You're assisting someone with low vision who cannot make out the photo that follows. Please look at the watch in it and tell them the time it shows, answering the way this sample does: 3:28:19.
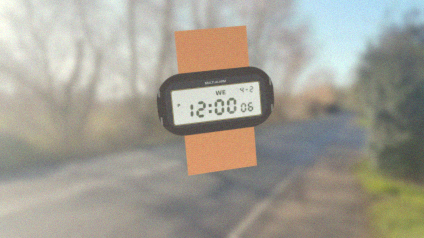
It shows 12:00:06
